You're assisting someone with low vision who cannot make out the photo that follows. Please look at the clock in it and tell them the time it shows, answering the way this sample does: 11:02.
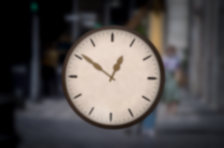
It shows 12:51
